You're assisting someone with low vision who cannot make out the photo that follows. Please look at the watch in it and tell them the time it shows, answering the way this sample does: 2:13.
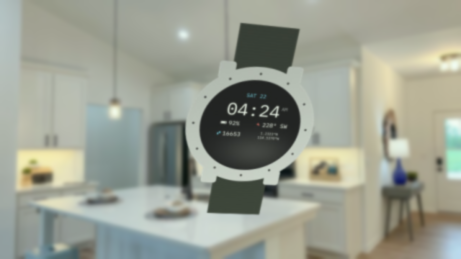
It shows 4:24
